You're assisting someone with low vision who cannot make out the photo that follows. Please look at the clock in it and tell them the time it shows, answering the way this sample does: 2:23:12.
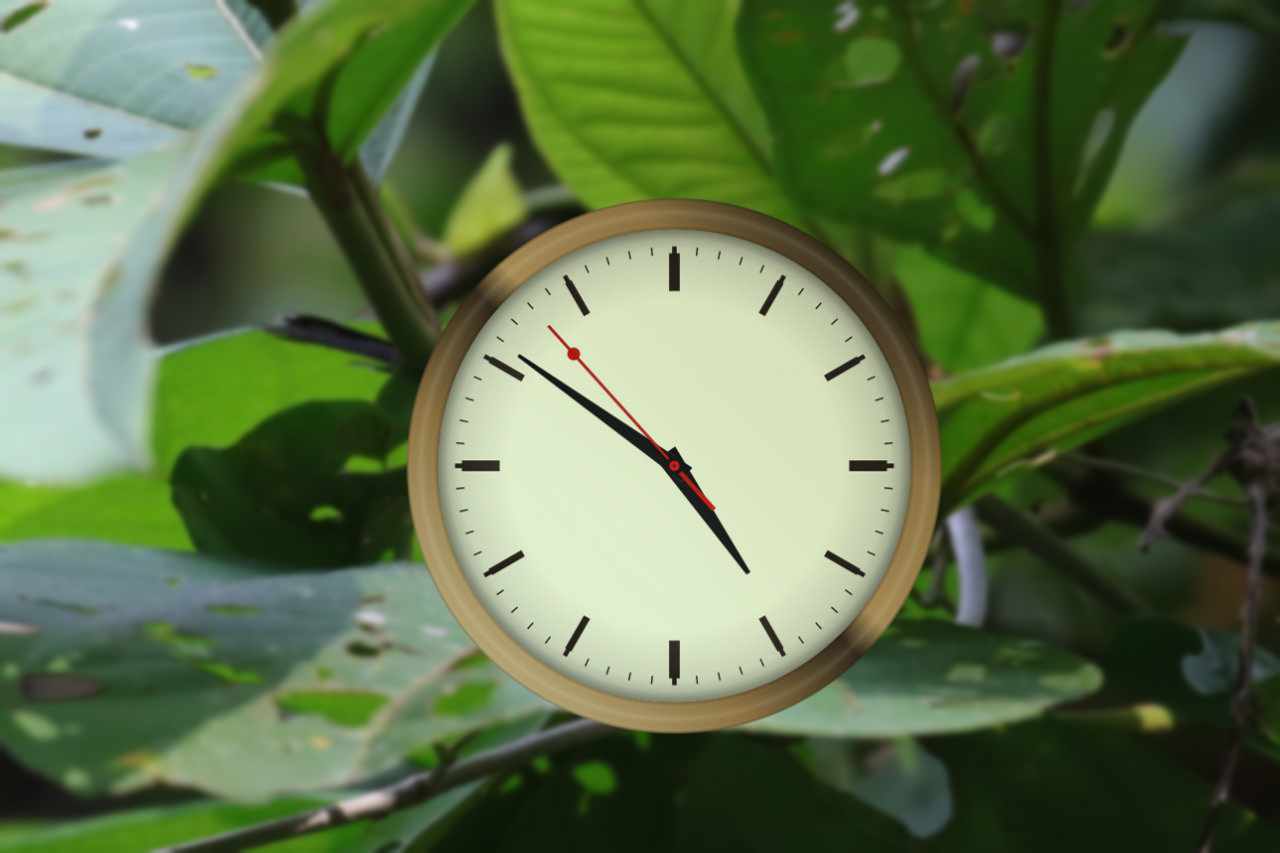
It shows 4:50:53
